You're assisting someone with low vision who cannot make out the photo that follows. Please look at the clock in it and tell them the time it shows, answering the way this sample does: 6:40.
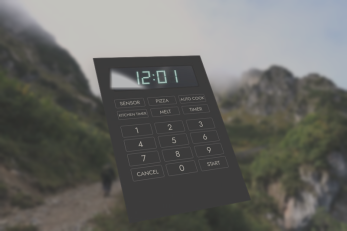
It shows 12:01
